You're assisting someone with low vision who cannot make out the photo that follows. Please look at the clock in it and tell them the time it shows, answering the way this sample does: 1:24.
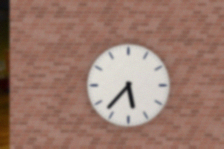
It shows 5:37
